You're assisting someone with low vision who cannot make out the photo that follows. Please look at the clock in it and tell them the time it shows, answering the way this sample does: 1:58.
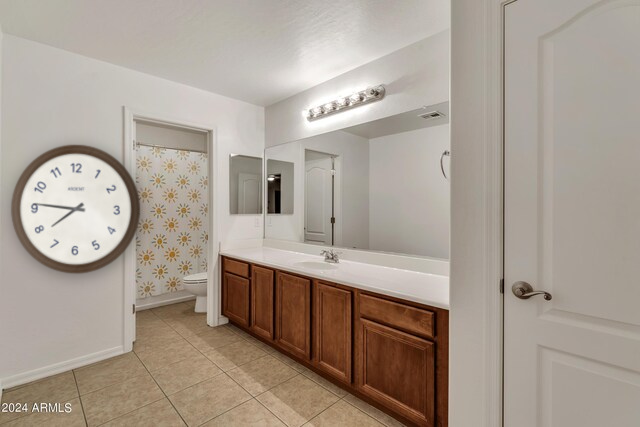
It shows 7:46
